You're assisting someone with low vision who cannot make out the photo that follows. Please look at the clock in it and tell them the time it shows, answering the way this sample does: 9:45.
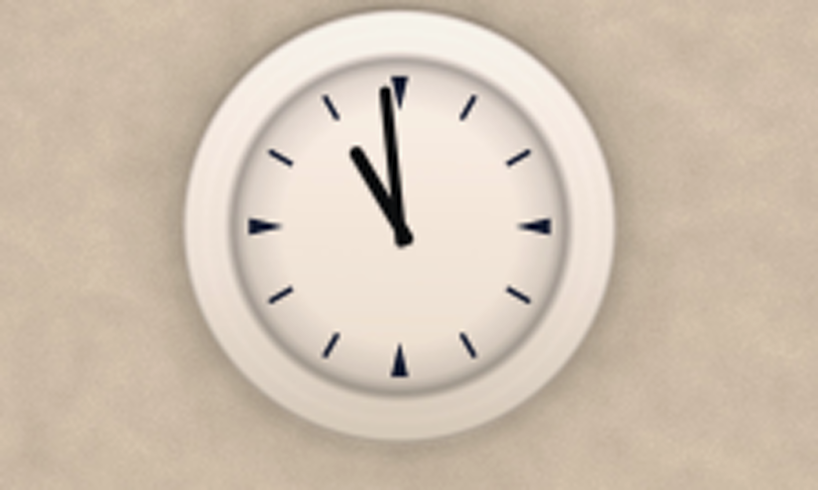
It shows 10:59
